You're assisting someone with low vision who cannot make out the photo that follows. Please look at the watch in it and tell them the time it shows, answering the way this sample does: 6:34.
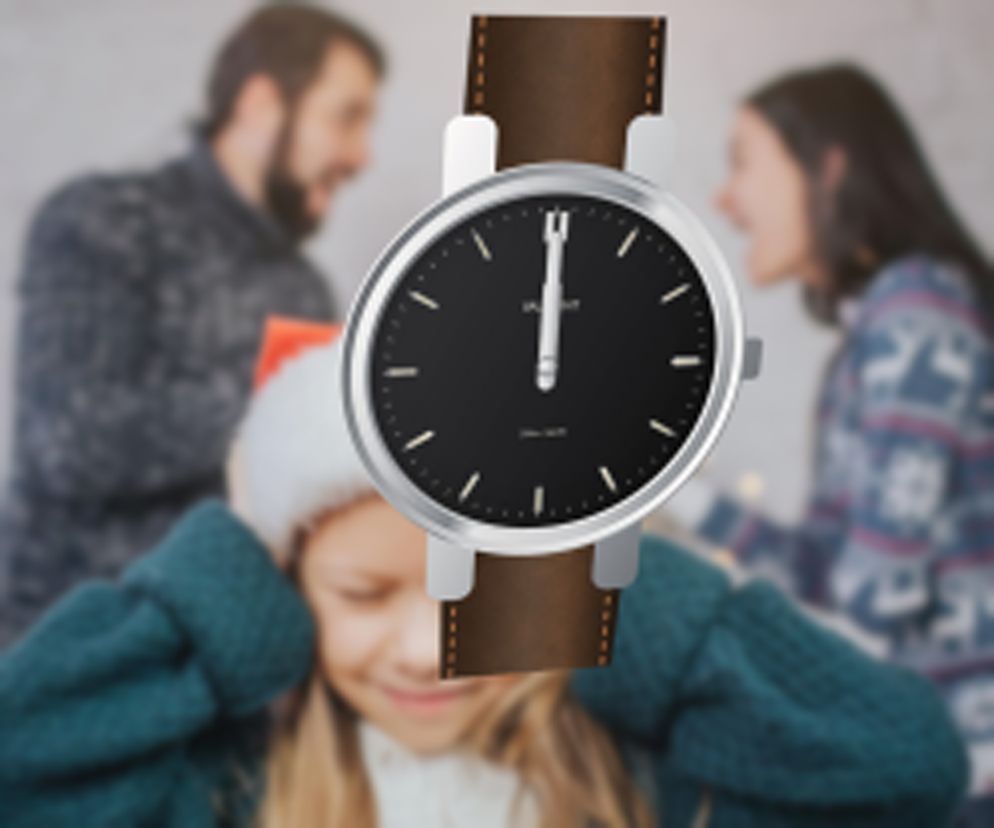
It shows 12:00
